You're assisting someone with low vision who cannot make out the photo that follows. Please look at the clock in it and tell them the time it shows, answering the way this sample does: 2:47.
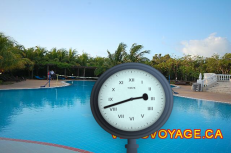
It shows 2:42
